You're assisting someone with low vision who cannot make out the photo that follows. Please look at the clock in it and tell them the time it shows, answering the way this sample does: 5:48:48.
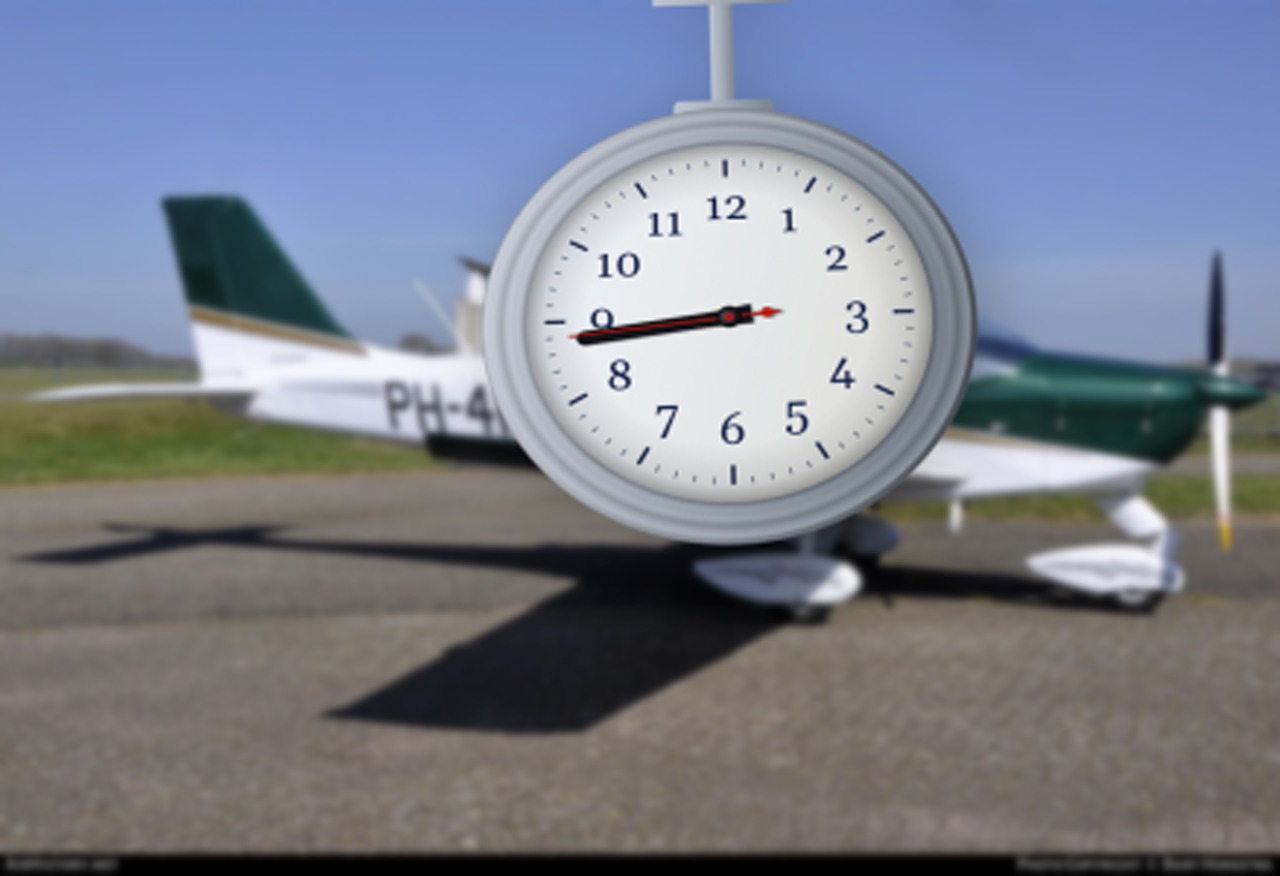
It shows 8:43:44
